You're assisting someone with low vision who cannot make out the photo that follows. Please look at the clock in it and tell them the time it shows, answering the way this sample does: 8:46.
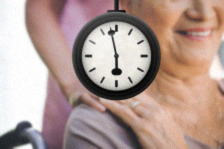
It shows 5:58
